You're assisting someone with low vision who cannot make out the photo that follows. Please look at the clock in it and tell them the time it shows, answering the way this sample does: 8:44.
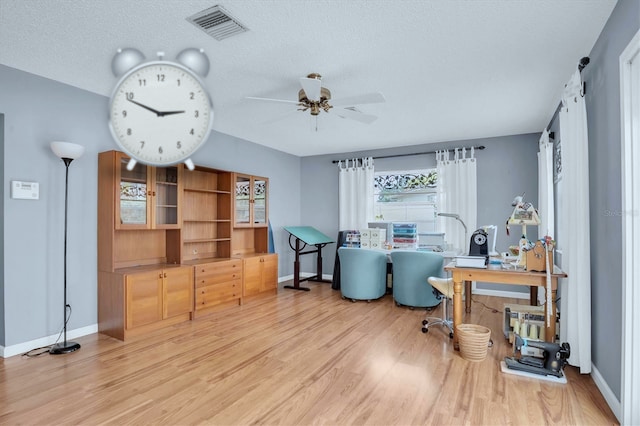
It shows 2:49
